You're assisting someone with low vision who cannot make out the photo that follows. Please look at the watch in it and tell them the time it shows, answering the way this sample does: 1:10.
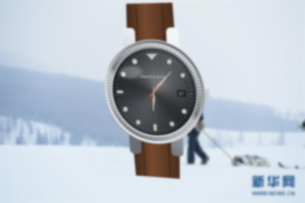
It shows 6:07
